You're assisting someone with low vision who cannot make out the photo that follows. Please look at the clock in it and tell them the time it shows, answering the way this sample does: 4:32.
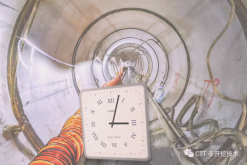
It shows 3:03
